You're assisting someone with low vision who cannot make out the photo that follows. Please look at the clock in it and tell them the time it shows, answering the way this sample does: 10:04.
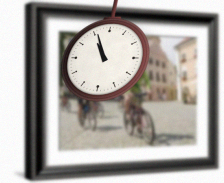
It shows 10:56
